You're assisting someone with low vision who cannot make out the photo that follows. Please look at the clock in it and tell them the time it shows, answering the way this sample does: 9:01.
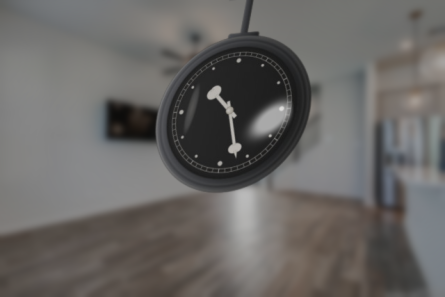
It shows 10:27
